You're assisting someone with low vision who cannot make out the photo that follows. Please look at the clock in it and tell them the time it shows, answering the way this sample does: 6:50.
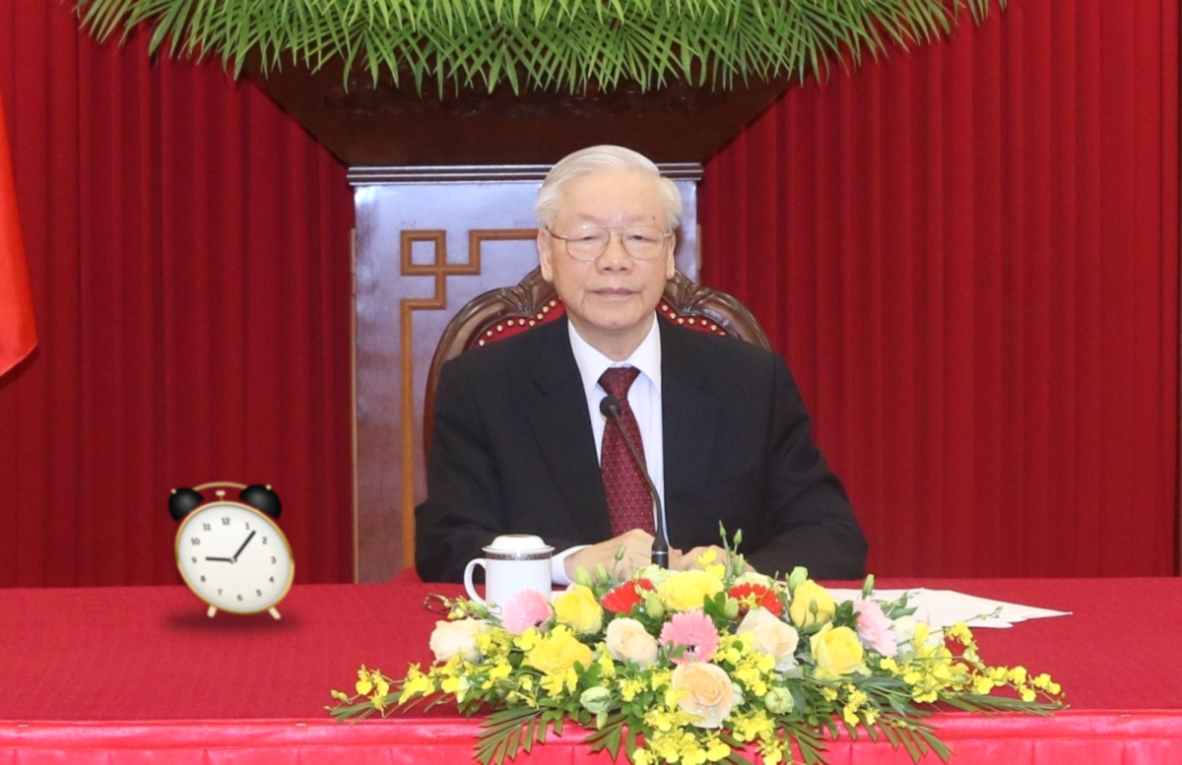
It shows 9:07
